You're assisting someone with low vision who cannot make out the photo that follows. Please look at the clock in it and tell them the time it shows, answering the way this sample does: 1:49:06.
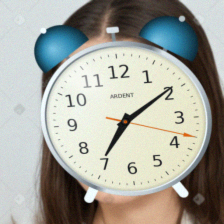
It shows 7:09:18
